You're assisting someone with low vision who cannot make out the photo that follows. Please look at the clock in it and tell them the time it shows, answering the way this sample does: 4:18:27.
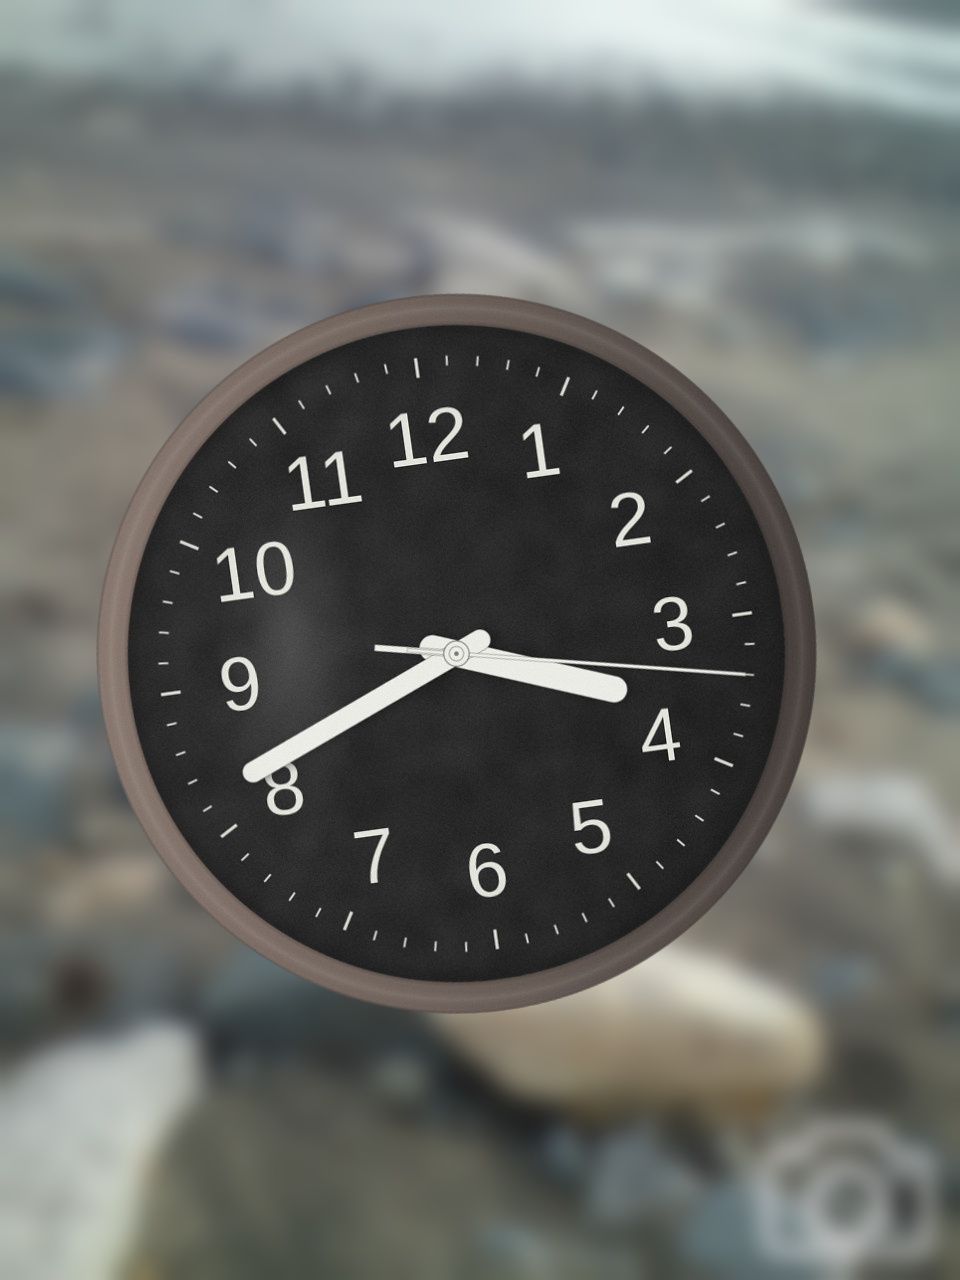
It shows 3:41:17
